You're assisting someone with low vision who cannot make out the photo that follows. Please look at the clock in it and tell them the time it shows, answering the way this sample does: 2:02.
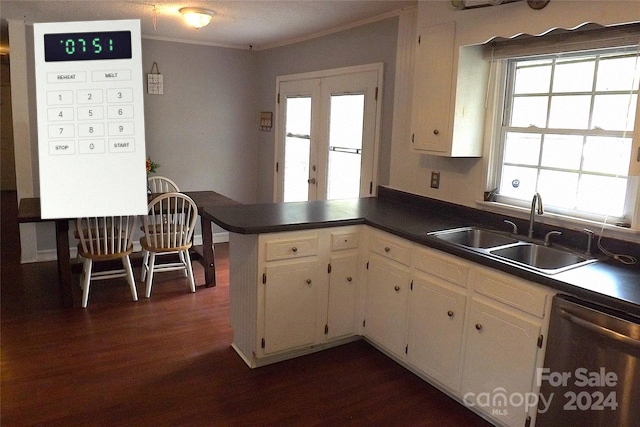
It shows 7:51
